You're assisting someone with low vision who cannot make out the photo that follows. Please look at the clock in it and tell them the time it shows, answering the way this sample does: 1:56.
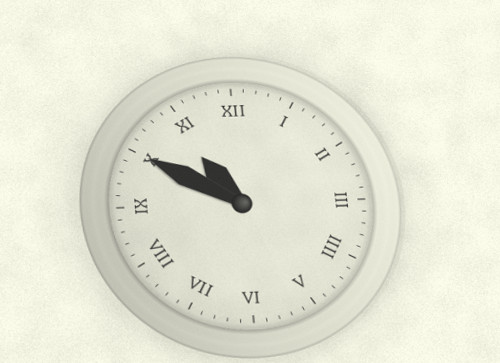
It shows 10:50
